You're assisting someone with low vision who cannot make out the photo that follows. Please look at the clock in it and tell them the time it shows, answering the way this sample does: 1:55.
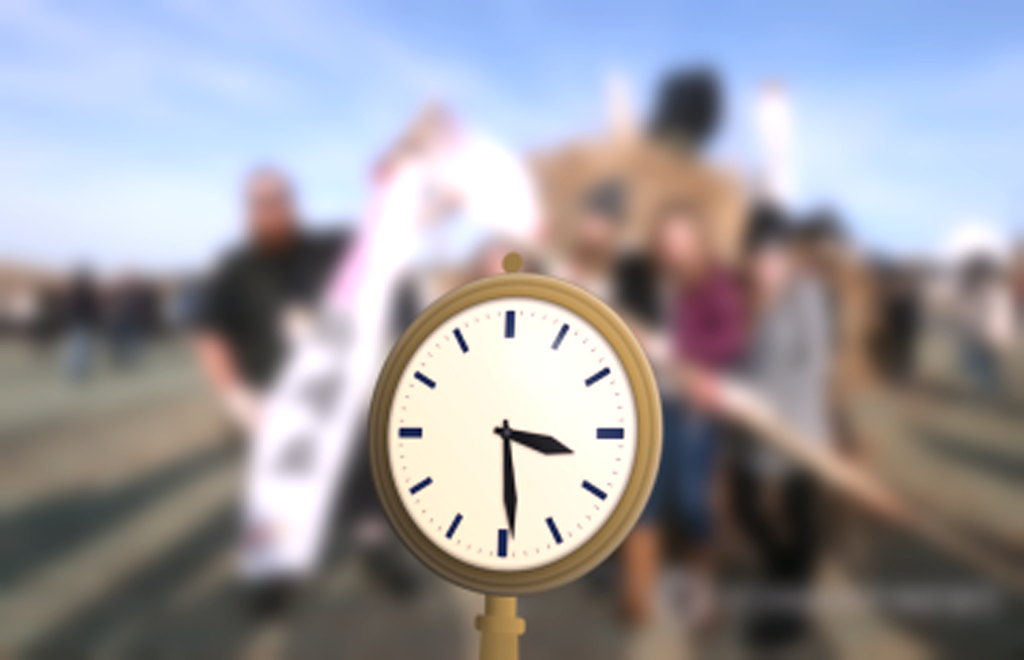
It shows 3:29
